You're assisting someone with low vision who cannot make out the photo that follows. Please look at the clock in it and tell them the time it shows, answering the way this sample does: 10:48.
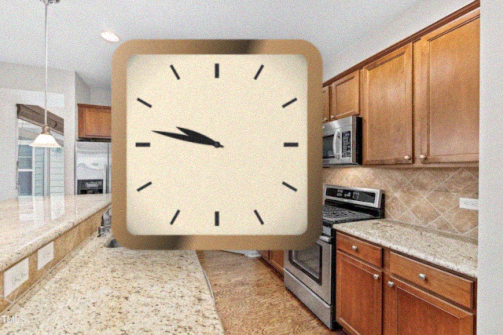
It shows 9:47
